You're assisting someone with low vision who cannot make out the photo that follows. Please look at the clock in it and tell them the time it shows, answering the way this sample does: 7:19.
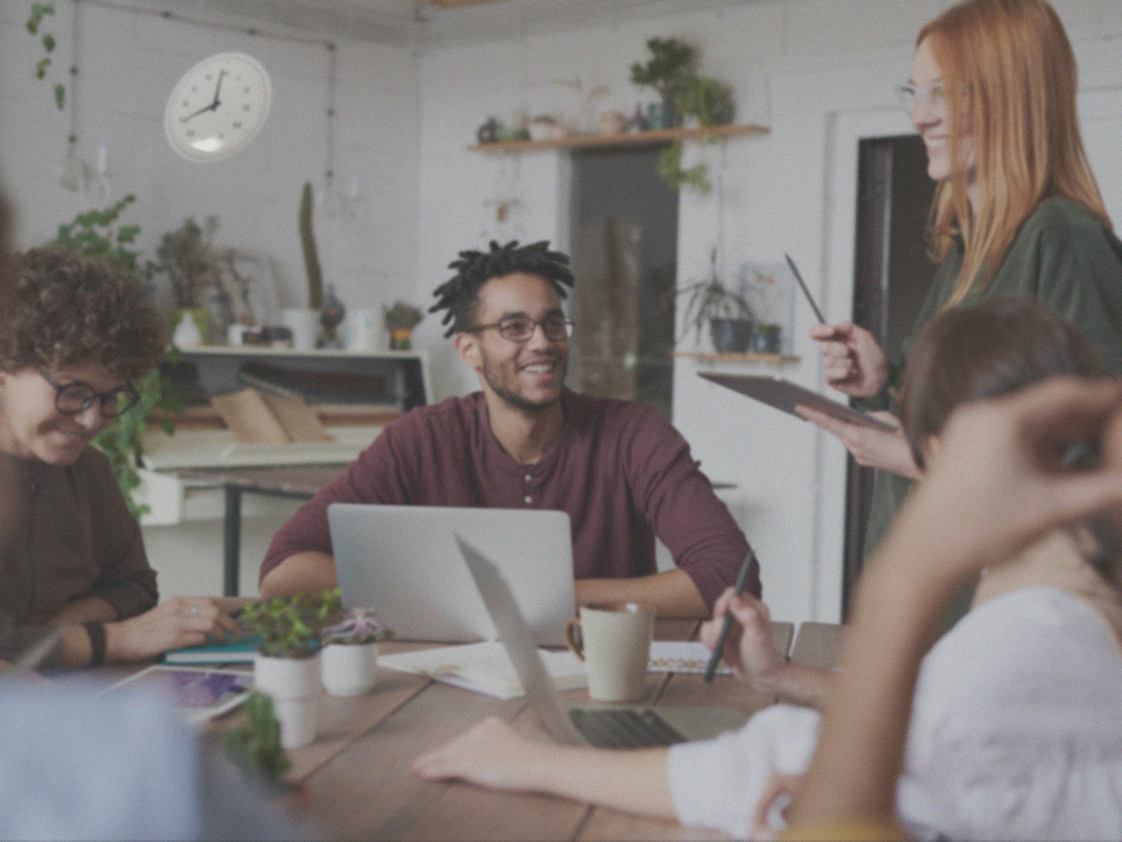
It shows 7:59
